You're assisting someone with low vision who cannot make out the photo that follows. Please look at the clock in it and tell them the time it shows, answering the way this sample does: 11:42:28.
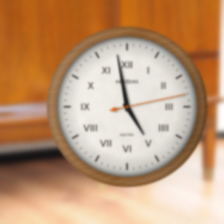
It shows 4:58:13
